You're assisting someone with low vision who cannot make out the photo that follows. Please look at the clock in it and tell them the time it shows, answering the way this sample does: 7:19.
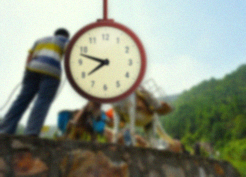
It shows 7:48
